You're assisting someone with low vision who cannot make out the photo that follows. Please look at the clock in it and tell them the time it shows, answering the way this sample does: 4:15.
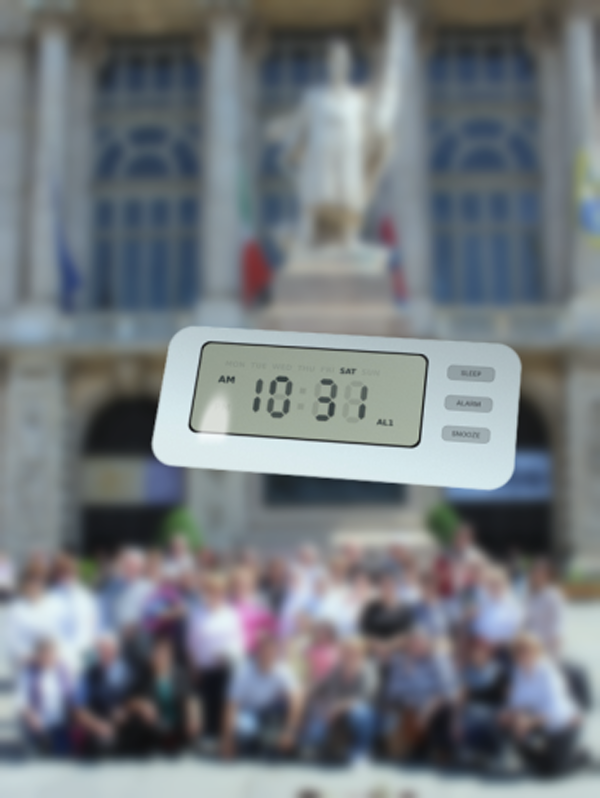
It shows 10:31
